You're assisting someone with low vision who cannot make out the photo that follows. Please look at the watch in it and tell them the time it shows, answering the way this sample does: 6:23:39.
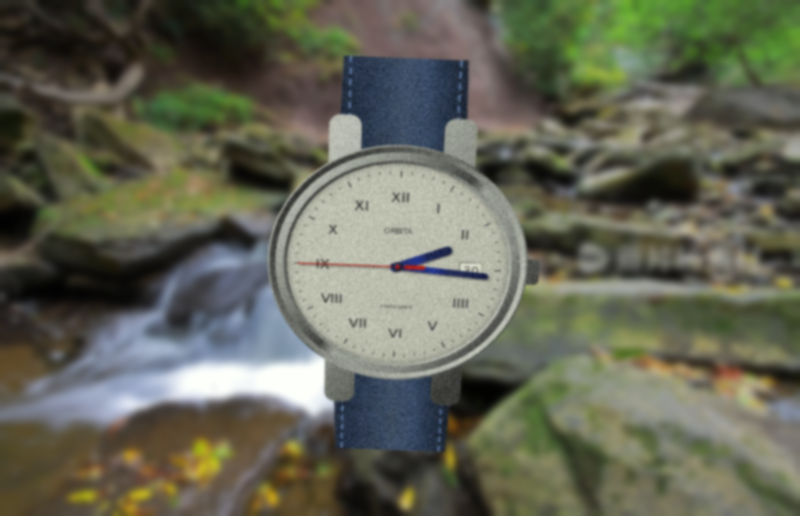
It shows 2:15:45
